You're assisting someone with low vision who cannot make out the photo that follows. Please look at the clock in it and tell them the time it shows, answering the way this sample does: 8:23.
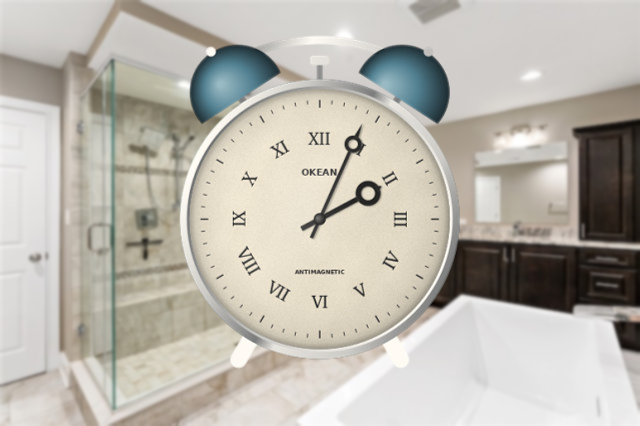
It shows 2:04
